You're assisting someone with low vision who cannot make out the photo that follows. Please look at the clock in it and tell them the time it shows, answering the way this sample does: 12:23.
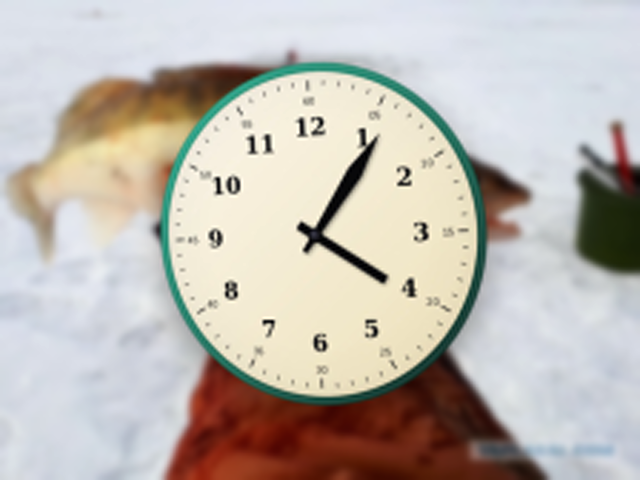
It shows 4:06
